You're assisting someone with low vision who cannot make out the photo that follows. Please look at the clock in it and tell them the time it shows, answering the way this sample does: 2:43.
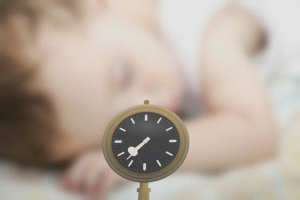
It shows 7:37
